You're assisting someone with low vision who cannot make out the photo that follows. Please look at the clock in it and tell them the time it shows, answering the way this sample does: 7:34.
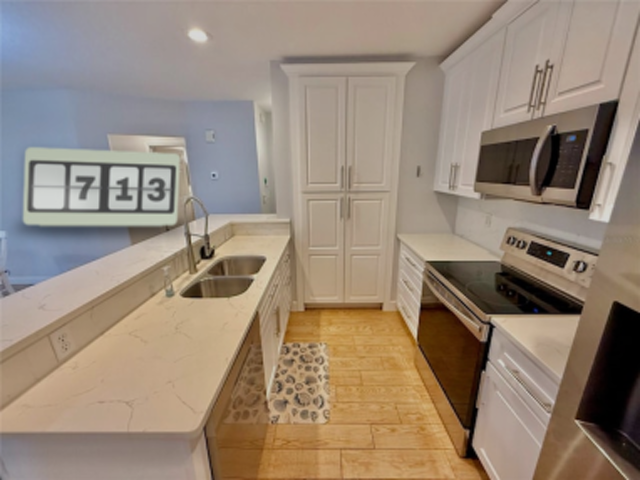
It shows 7:13
